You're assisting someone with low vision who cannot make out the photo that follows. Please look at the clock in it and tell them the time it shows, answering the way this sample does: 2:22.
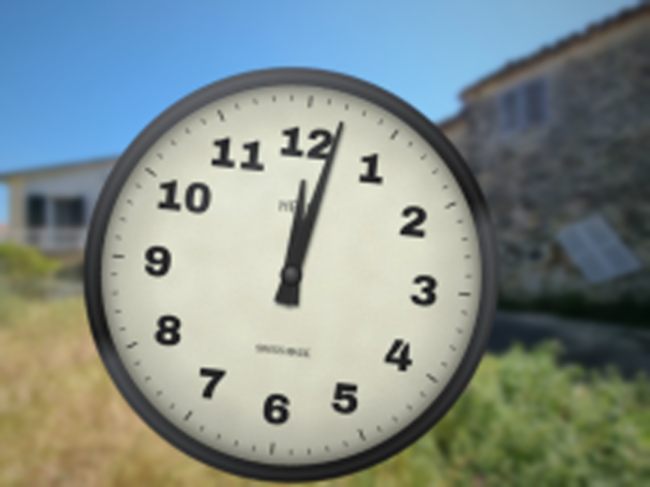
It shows 12:02
